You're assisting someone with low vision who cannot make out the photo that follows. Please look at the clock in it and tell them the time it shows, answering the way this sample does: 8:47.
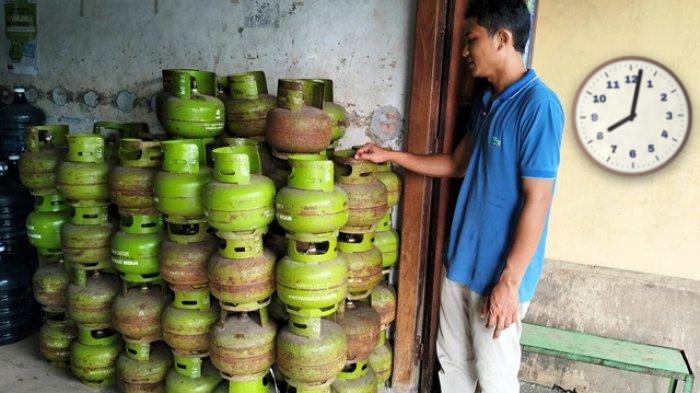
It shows 8:02
